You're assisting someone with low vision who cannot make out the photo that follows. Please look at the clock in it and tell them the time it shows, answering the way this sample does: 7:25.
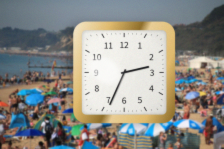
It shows 2:34
